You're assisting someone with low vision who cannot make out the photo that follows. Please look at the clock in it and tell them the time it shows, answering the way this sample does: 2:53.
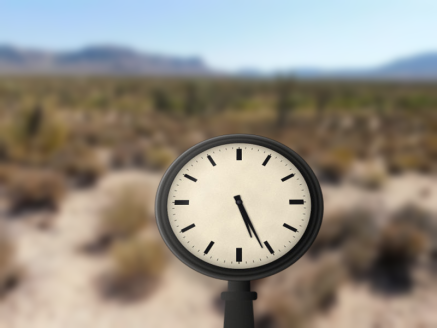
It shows 5:26
